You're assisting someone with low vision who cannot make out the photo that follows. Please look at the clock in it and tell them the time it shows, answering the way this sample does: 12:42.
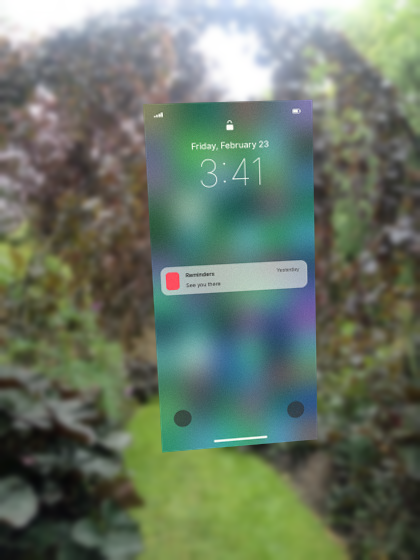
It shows 3:41
